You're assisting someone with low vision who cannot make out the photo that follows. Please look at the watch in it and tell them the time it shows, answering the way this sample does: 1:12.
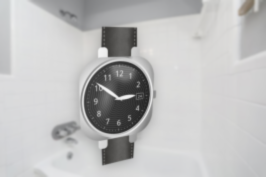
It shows 2:51
